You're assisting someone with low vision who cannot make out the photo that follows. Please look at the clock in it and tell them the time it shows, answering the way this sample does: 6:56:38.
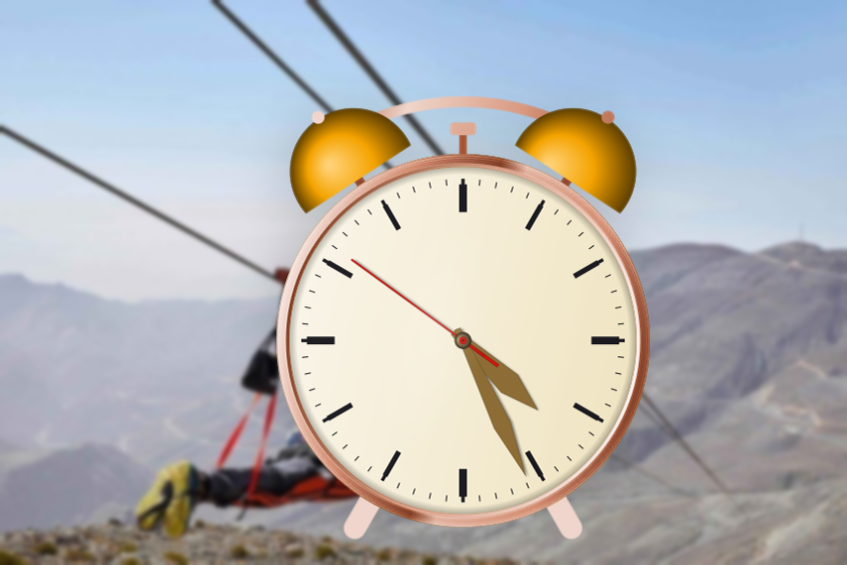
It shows 4:25:51
